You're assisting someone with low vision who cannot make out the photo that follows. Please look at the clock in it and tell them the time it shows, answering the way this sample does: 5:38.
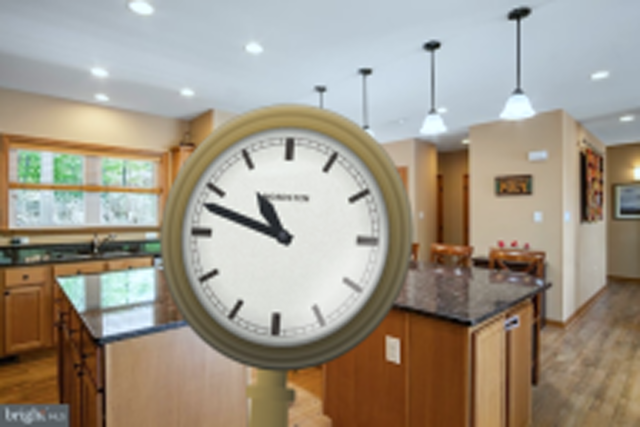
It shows 10:48
